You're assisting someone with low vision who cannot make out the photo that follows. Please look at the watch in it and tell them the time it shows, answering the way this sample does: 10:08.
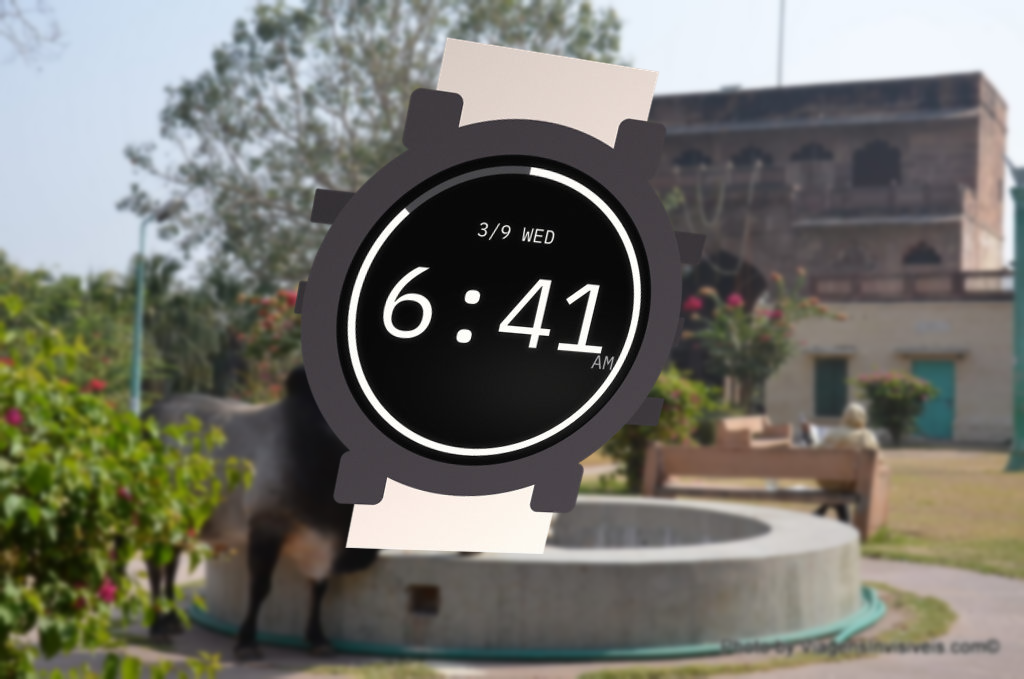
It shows 6:41
